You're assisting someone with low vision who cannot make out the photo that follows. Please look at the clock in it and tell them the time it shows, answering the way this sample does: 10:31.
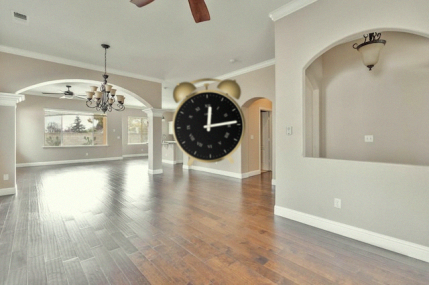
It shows 12:14
